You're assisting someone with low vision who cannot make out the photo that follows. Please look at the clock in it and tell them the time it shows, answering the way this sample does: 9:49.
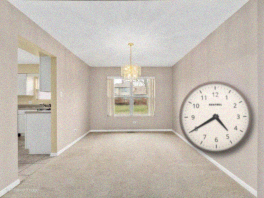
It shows 4:40
